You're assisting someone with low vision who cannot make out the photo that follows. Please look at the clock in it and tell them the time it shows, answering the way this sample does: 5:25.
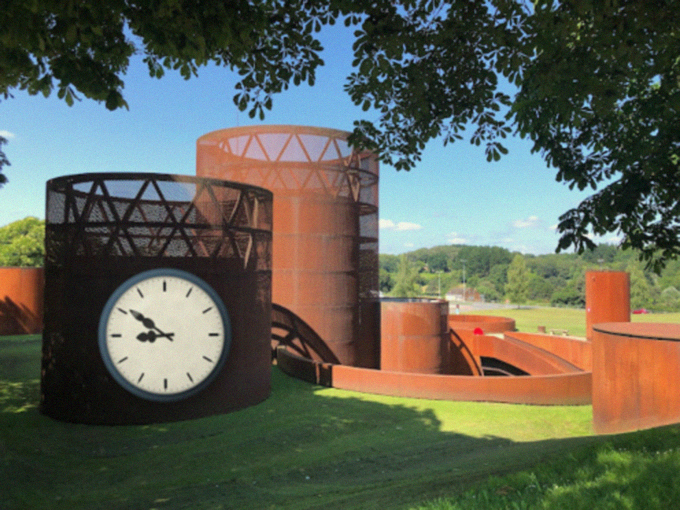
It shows 8:51
